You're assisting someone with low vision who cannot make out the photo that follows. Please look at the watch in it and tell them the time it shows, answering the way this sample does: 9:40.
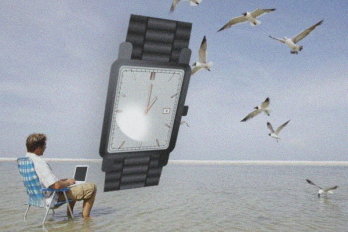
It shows 1:00
